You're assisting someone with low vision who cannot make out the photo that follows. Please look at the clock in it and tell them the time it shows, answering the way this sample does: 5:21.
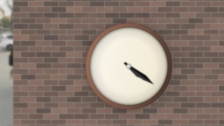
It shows 4:21
